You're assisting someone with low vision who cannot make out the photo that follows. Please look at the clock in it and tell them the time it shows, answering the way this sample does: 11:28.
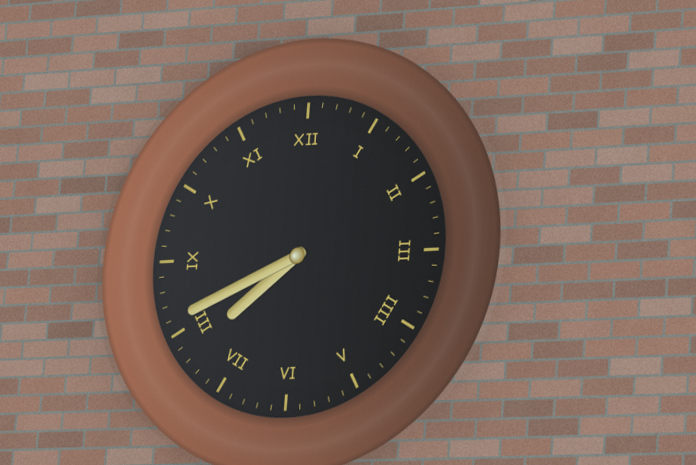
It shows 7:41
